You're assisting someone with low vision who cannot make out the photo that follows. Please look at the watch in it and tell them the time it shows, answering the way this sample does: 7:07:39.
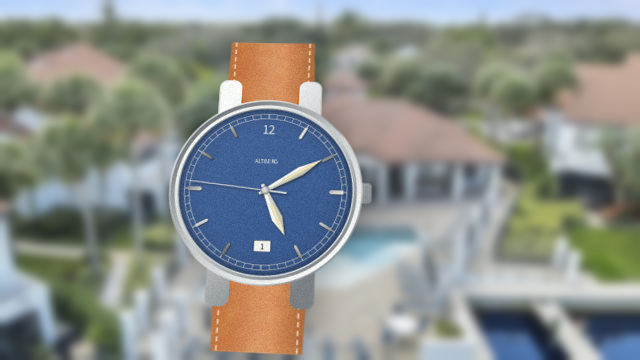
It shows 5:09:46
